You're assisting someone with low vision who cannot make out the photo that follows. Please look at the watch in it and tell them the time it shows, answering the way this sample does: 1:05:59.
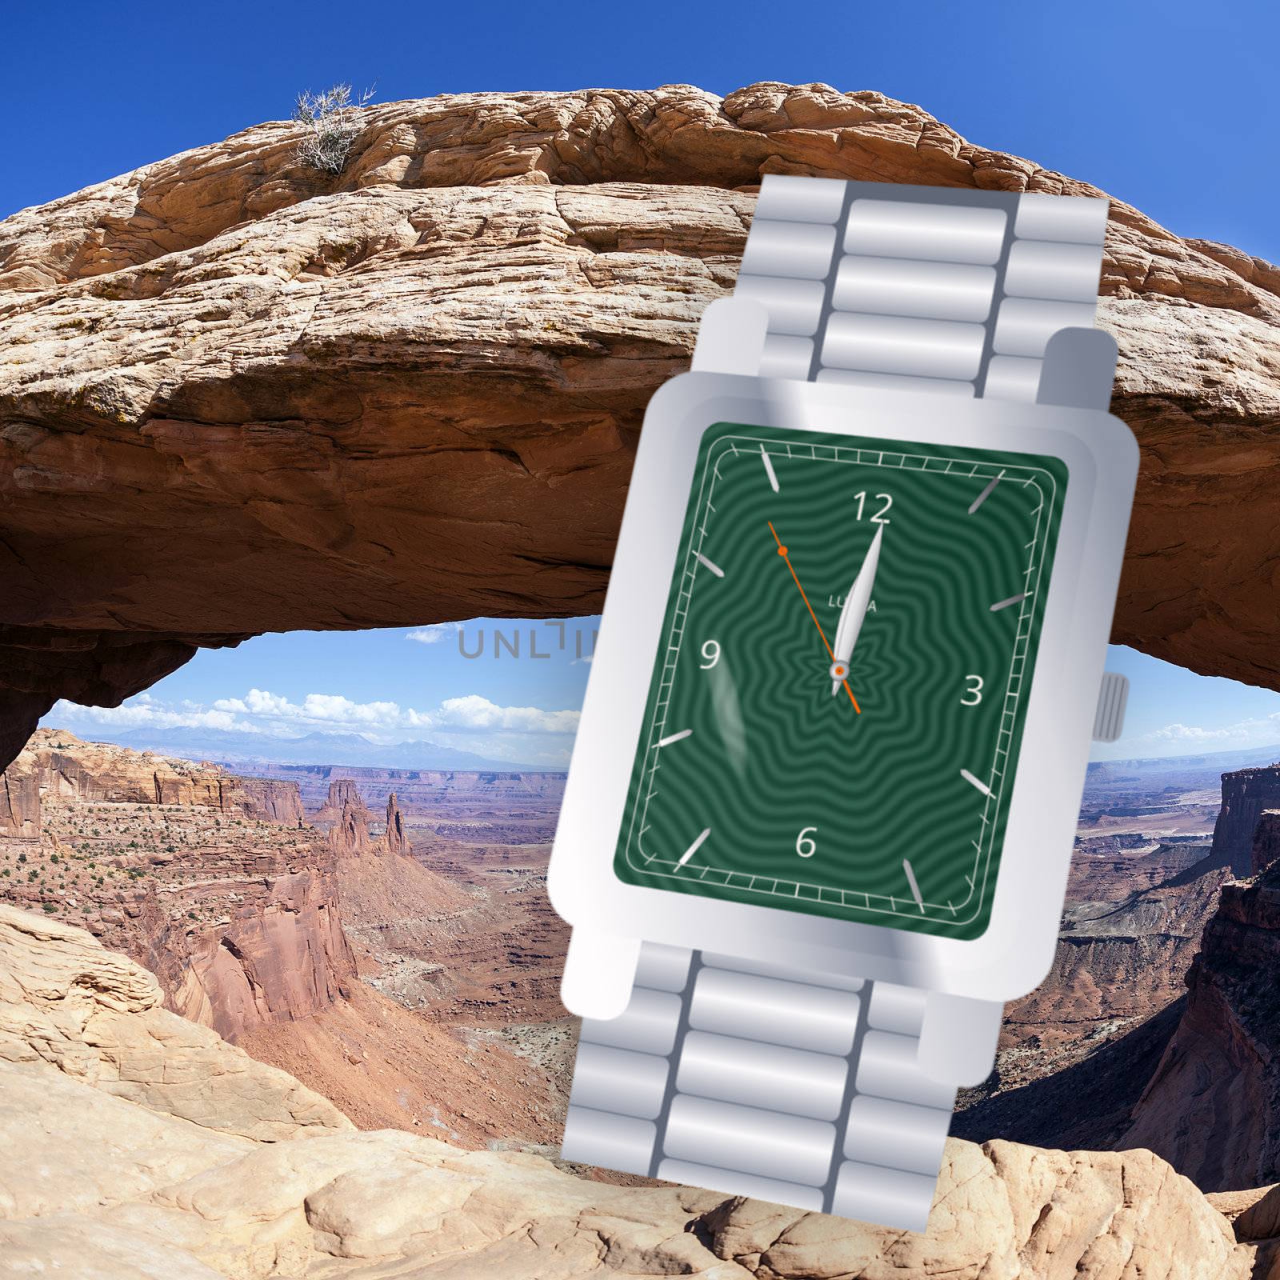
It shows 12:00:54
